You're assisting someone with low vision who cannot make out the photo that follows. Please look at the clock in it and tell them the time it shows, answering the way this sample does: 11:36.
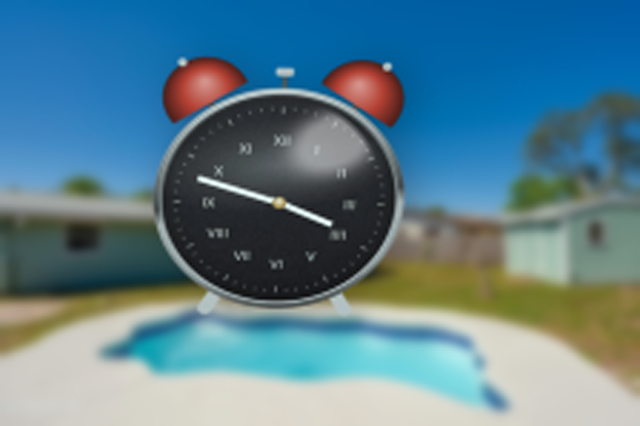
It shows 3:48
